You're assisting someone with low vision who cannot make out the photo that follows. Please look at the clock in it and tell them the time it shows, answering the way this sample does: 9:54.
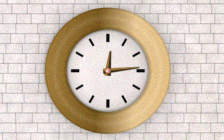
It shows 12:14
